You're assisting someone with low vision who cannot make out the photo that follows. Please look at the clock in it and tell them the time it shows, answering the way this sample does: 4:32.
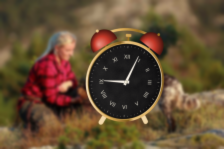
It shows 9:04
